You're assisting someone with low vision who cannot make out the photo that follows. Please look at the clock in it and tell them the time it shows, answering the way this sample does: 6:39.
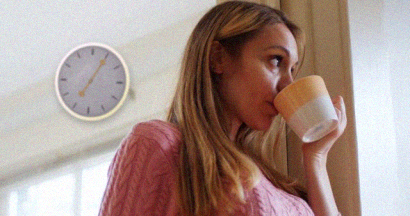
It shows 7:05
